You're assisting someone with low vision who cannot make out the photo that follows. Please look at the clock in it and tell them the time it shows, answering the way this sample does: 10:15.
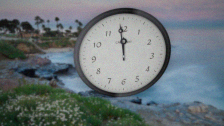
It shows 11:59
